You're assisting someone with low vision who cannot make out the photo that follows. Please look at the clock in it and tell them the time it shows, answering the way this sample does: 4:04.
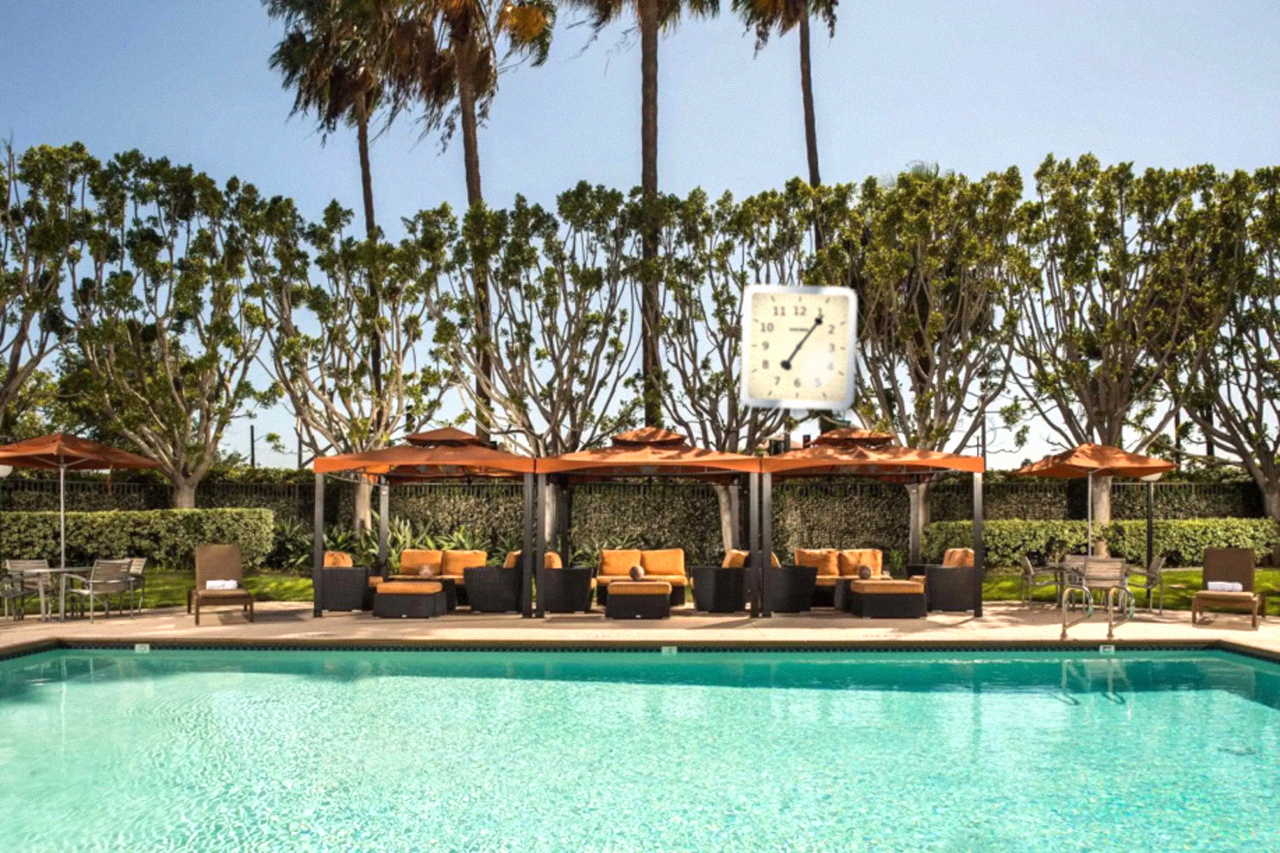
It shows 7:06
